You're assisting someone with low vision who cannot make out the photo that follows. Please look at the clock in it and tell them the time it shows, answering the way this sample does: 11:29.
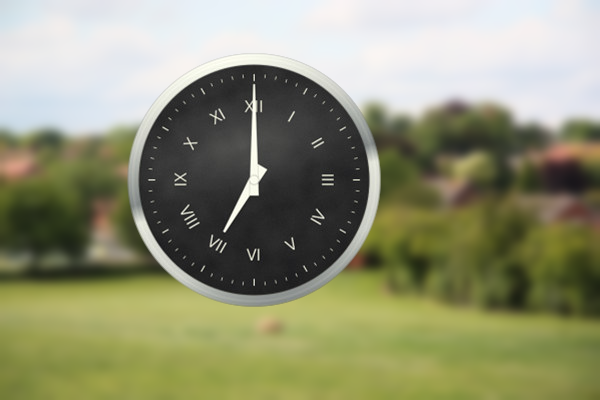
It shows 7:00
